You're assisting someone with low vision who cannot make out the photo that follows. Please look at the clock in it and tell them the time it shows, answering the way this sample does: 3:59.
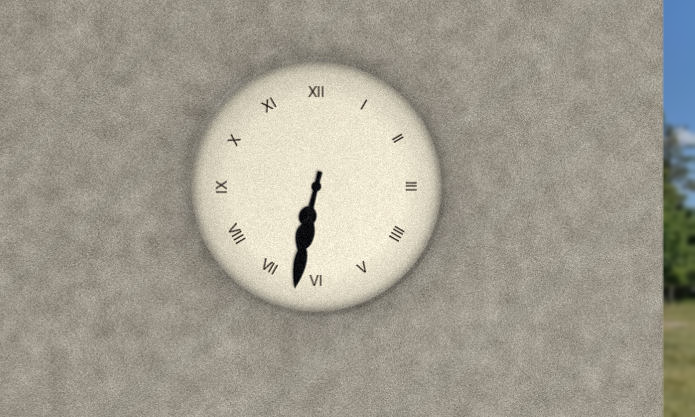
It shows 6:32
